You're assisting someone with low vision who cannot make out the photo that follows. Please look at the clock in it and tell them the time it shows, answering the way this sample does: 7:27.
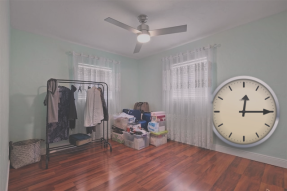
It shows 12:15
